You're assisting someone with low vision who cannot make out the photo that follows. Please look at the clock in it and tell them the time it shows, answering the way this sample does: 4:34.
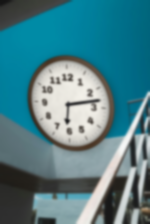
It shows 6:13
